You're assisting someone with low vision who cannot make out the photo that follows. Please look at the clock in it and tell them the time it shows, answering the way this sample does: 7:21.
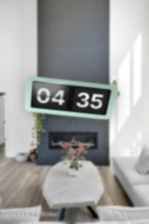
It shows 4:35
